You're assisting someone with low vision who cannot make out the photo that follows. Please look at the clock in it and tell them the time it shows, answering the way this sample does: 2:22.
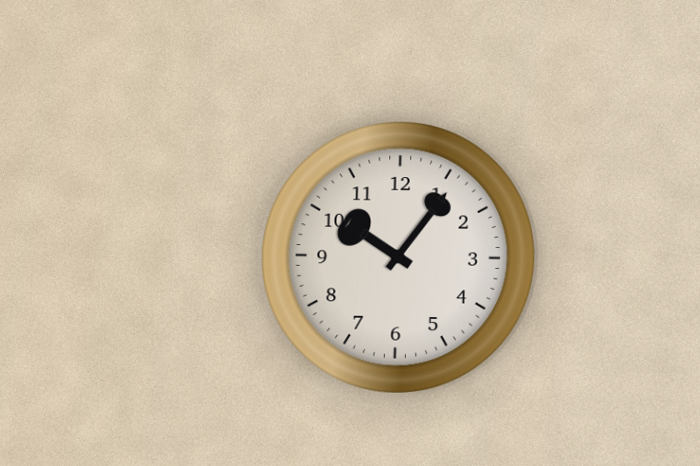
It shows 10:06
